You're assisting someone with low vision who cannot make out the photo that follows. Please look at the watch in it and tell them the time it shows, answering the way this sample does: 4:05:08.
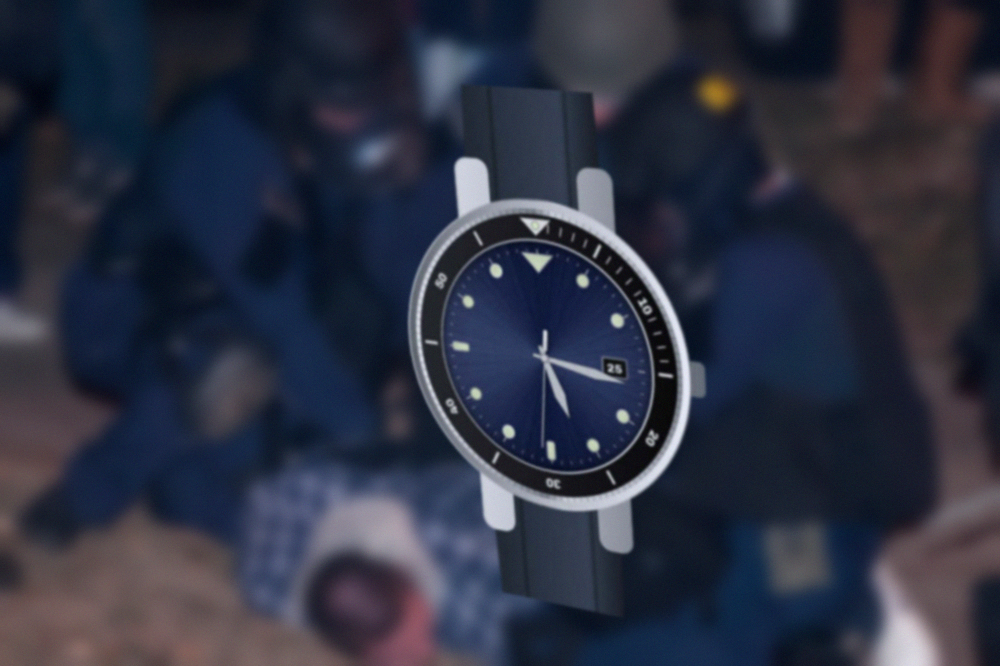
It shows 5:16:31
